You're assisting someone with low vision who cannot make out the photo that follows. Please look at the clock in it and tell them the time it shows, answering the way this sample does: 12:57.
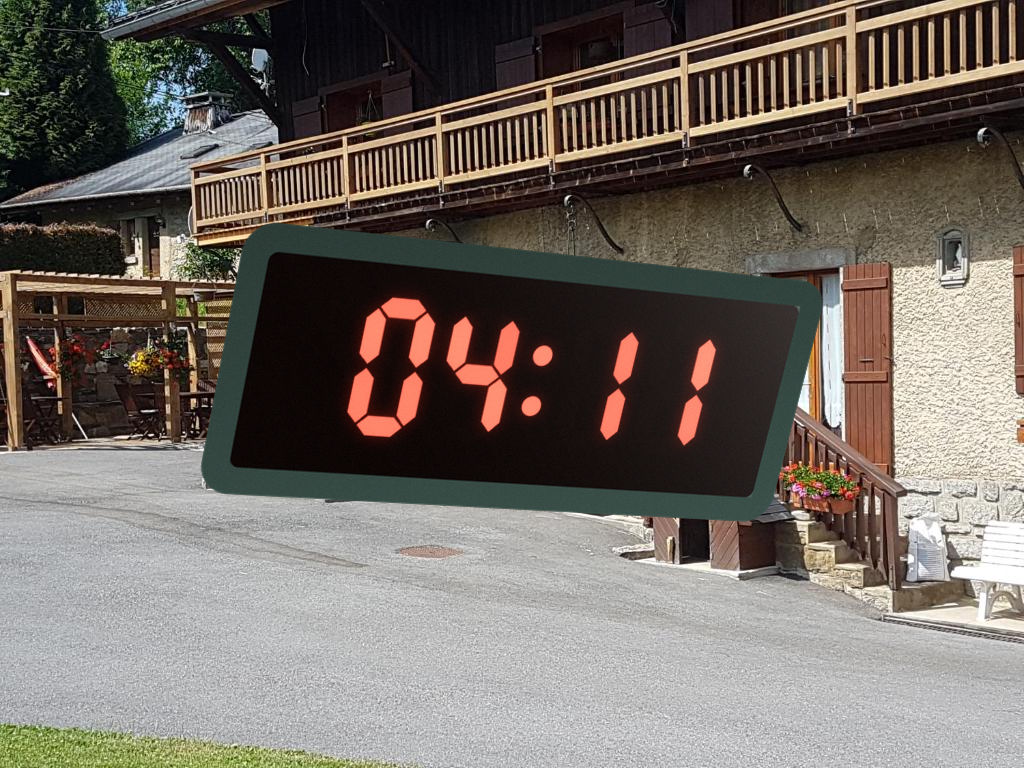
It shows 4:11
